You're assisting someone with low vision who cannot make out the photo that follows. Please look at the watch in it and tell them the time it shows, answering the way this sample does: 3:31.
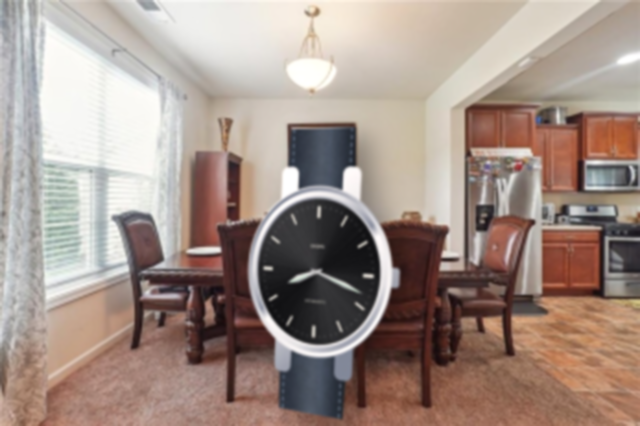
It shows 8:18
